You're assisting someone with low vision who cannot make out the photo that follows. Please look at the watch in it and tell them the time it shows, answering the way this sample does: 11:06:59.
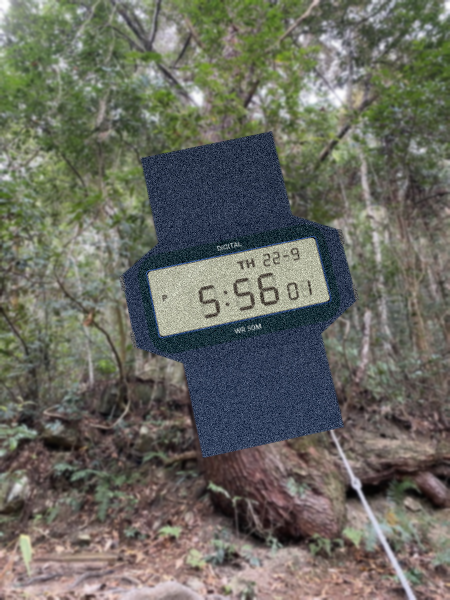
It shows 5:56:01
